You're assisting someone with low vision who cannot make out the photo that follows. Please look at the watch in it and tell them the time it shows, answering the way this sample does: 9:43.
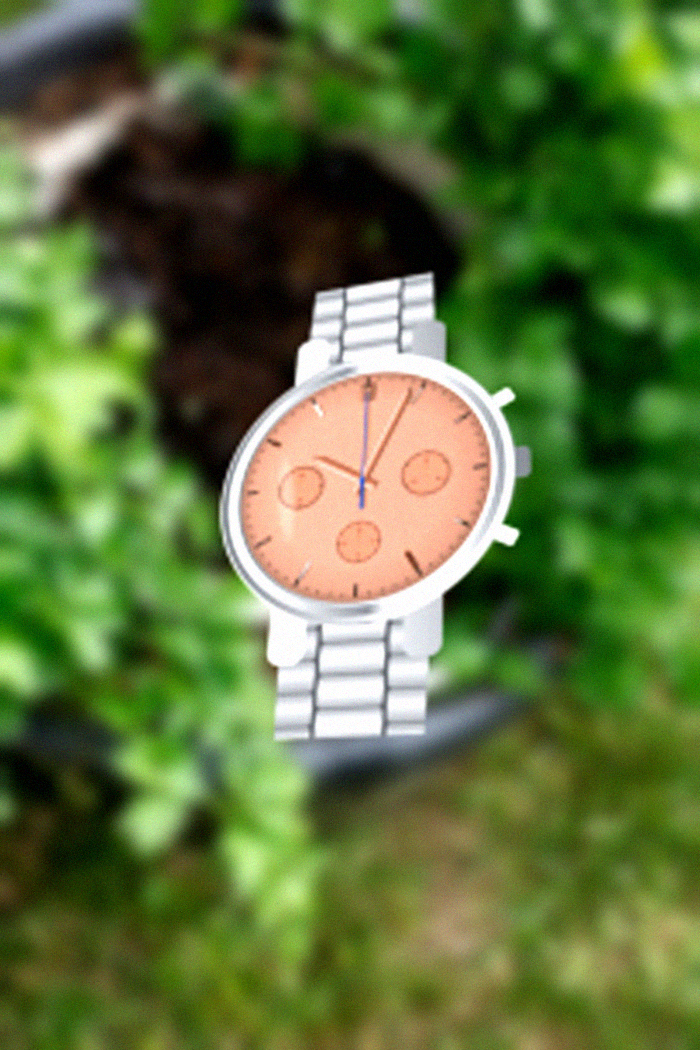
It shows 10:04
